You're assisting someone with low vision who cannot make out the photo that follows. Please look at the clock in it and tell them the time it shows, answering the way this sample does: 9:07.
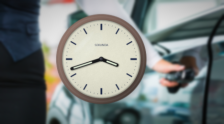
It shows 3:42
